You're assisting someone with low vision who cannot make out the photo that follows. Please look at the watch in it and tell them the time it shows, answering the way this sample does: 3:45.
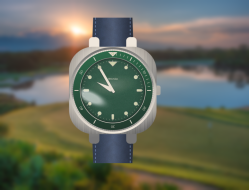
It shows 9:55
